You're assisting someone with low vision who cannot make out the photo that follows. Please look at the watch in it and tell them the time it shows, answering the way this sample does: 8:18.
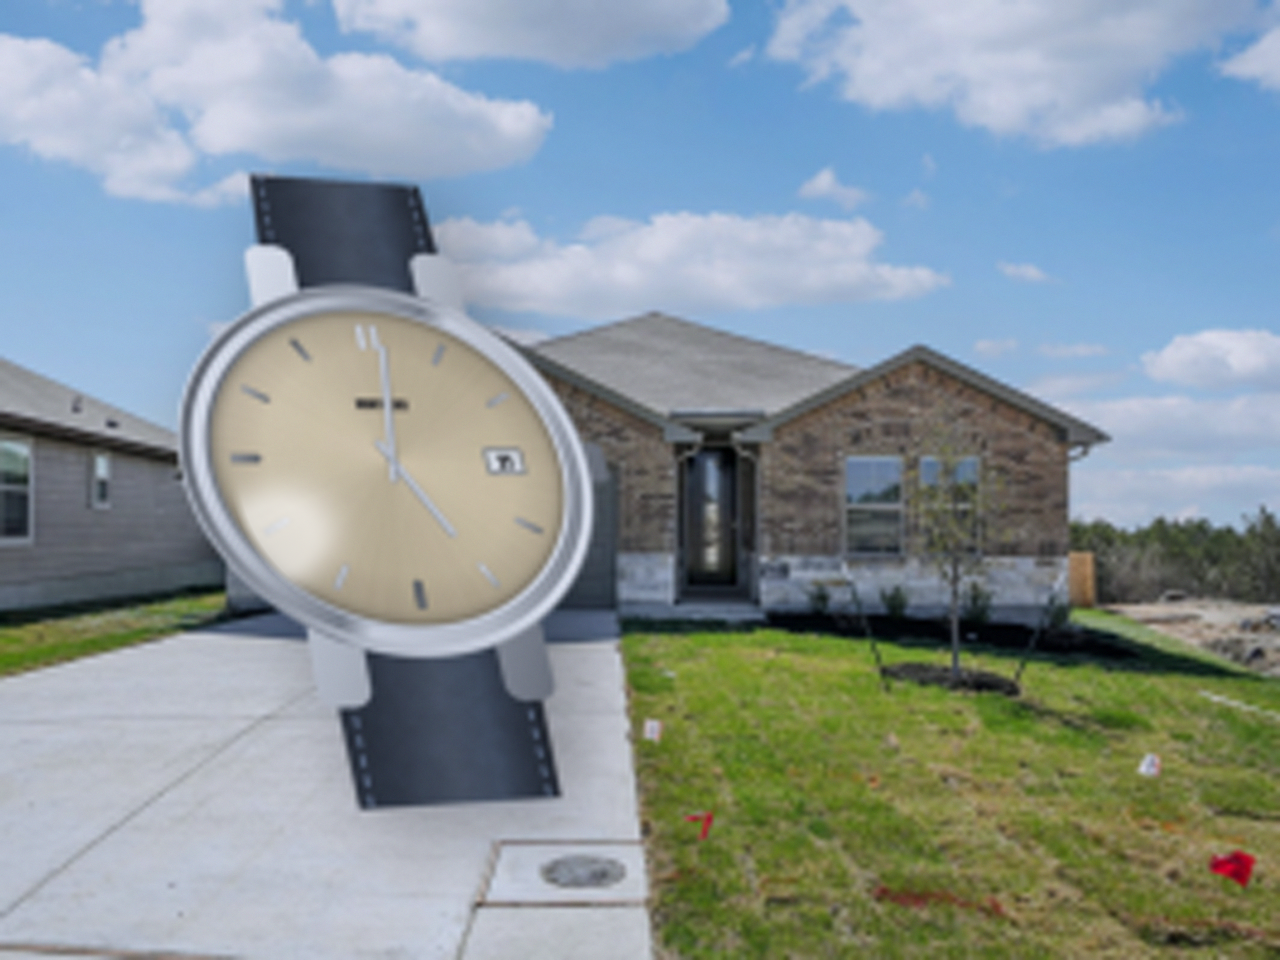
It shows 5:01
